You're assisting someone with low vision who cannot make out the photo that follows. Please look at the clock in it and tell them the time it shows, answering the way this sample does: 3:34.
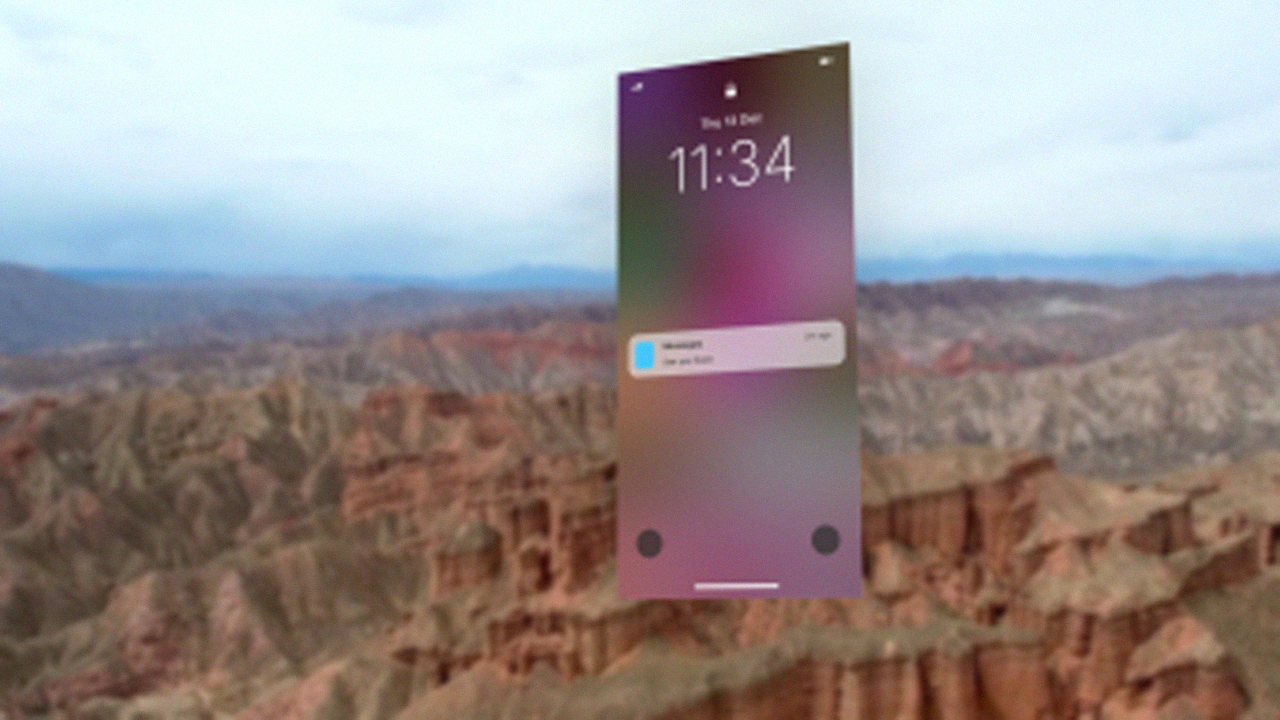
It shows 11:34
